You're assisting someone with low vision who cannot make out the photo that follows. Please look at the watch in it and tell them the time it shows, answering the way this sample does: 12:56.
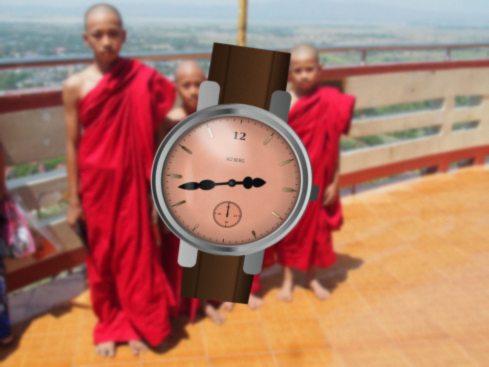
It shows 2:43
